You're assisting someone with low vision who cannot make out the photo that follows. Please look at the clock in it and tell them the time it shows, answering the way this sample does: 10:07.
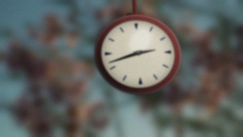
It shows 2:42
